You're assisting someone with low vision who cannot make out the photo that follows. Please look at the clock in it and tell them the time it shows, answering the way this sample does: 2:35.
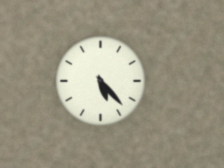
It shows 5:23
